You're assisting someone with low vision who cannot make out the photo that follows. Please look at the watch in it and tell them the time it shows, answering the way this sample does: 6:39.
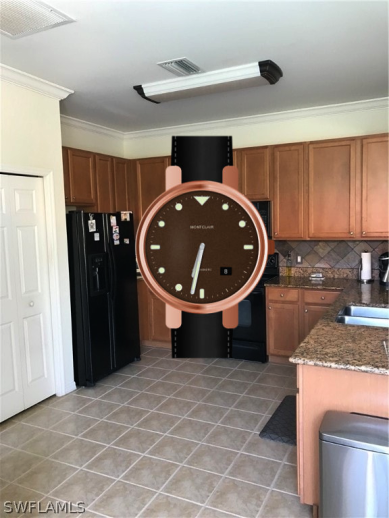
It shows 6:32
